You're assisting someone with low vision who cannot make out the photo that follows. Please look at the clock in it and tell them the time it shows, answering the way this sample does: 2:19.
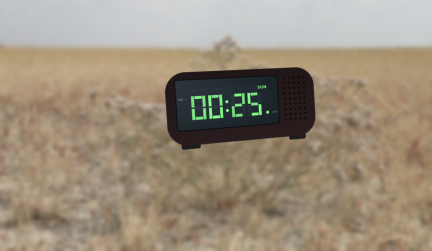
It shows 0:25
